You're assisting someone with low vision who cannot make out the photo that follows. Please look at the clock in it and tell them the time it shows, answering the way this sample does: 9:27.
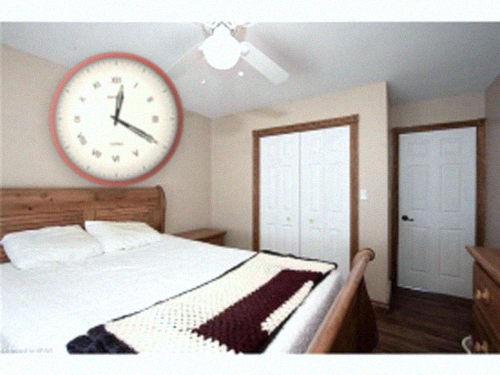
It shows 12:20
